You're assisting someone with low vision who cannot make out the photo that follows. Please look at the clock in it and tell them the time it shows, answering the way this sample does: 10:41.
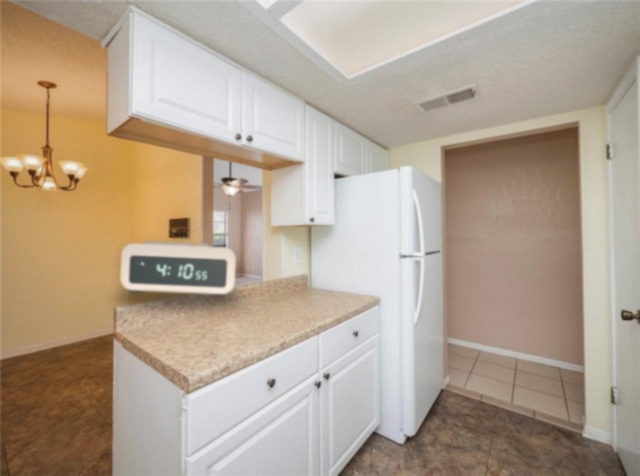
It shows 4:10
